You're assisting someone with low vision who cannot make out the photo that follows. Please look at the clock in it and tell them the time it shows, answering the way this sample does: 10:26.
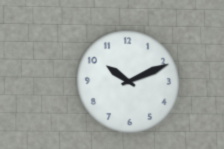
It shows 10:11
